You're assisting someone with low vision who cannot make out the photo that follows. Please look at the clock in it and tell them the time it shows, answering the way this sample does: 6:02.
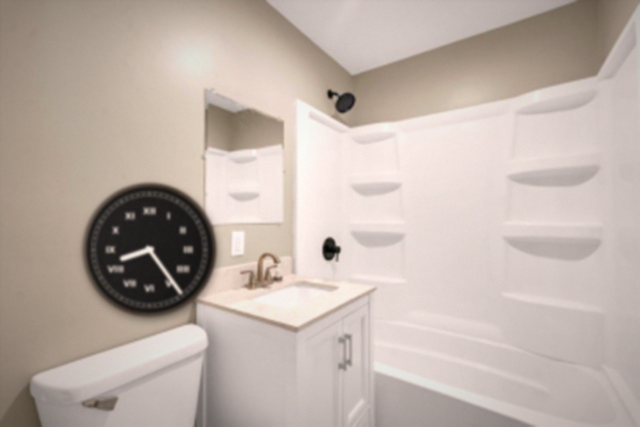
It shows 8:24
